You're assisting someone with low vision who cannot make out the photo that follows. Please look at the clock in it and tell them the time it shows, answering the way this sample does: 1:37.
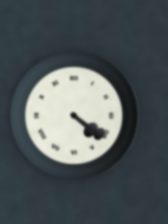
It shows 4:21
